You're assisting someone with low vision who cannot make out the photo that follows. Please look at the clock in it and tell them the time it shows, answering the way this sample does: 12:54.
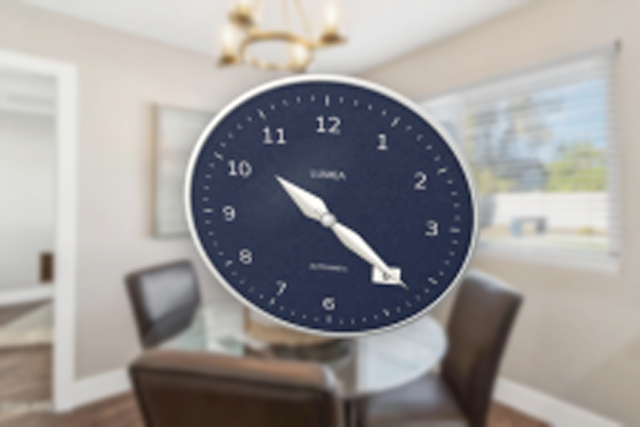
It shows 10:22
